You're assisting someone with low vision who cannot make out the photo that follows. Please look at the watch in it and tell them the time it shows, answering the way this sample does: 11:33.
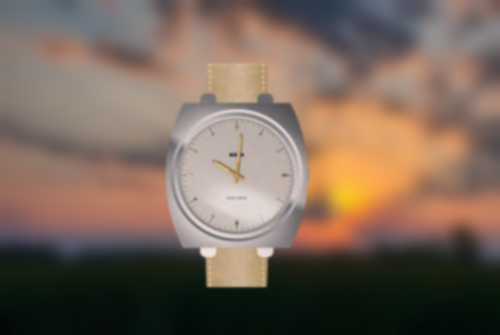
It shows 10:01
